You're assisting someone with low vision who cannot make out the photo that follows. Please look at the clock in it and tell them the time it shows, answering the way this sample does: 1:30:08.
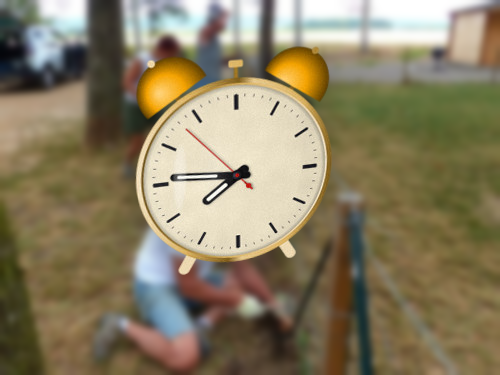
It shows 7:45:53
